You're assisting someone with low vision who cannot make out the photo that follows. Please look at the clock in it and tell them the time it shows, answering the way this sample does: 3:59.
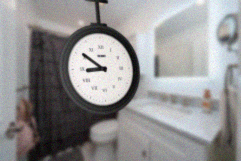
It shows 8:51
